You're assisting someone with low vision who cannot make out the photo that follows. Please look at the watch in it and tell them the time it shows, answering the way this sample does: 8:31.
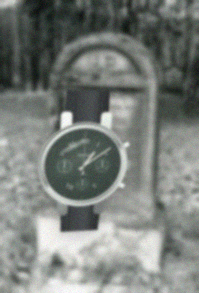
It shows 1:09
